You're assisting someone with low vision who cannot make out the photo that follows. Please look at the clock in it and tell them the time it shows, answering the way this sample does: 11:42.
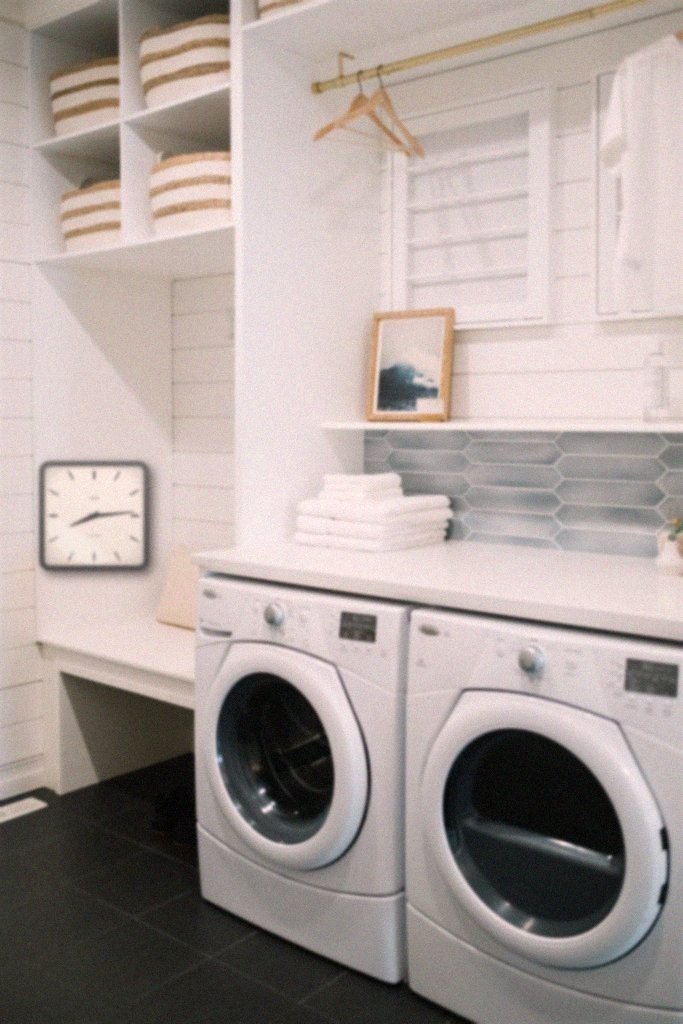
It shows 8:14
